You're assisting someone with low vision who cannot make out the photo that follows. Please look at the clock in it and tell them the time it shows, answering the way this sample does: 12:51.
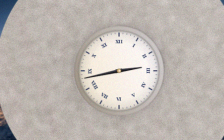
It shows 2:43
